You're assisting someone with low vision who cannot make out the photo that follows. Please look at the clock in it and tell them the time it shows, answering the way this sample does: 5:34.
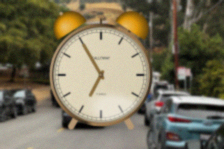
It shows 6:55
